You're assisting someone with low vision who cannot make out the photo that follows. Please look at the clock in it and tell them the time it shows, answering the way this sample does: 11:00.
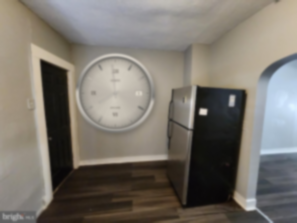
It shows 7:59
